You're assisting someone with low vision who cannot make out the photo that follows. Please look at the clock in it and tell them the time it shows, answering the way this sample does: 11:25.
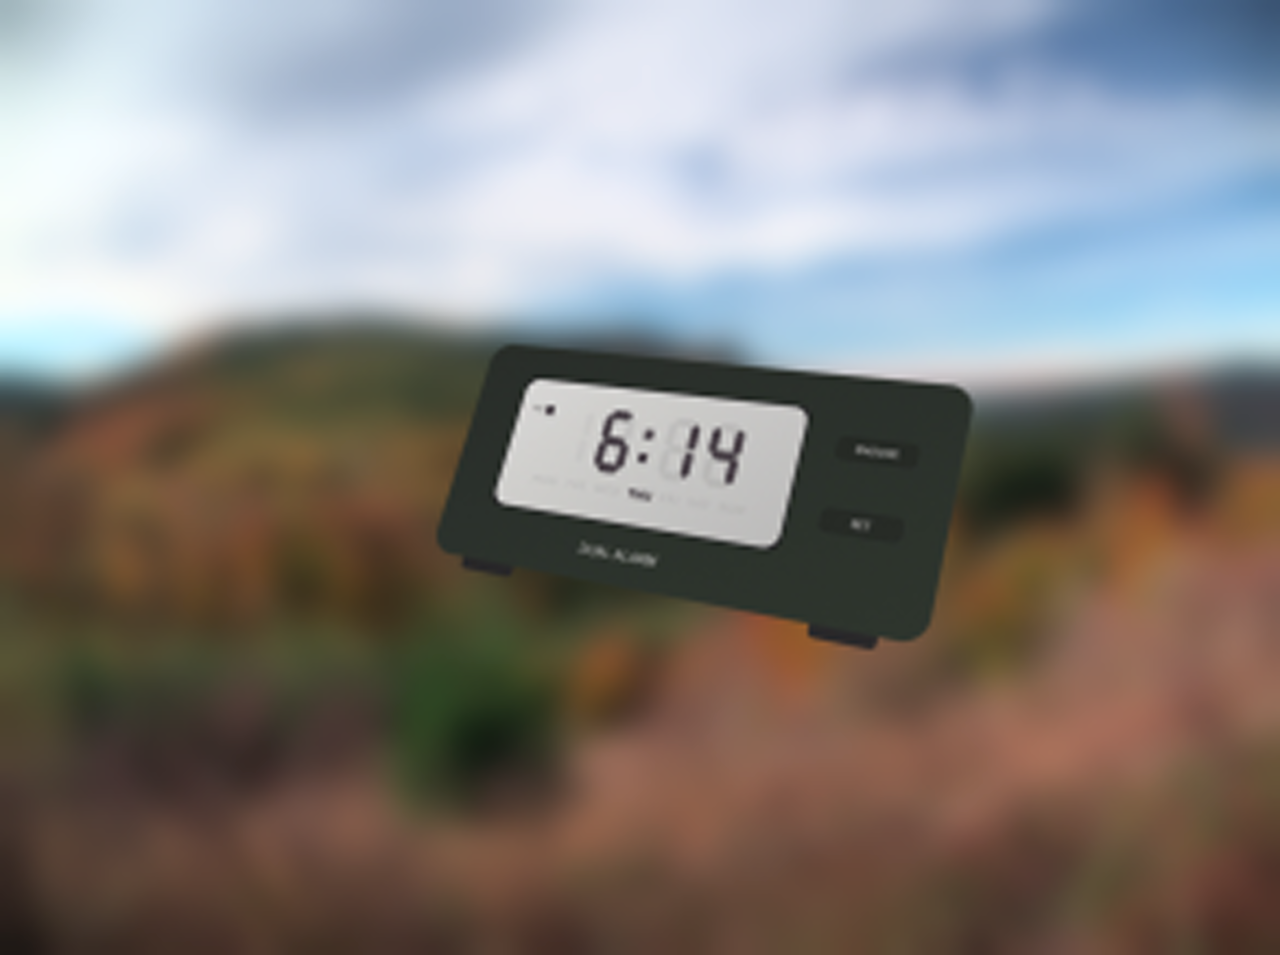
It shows 6:14
